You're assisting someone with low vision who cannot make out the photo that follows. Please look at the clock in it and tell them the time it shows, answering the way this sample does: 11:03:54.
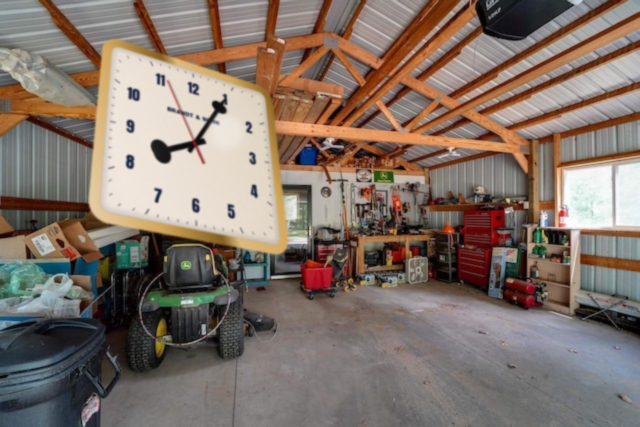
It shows 8:04:56
